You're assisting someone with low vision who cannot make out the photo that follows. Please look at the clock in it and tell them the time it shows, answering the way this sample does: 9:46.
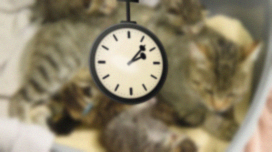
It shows 2:07
